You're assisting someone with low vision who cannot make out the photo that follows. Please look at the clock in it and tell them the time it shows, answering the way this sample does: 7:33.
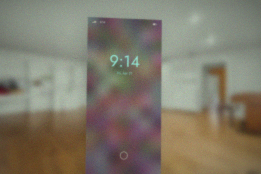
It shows 9:14
